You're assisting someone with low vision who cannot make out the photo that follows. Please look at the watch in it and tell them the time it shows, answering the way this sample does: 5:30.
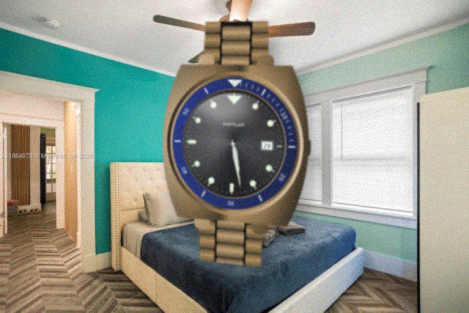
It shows 5:28
